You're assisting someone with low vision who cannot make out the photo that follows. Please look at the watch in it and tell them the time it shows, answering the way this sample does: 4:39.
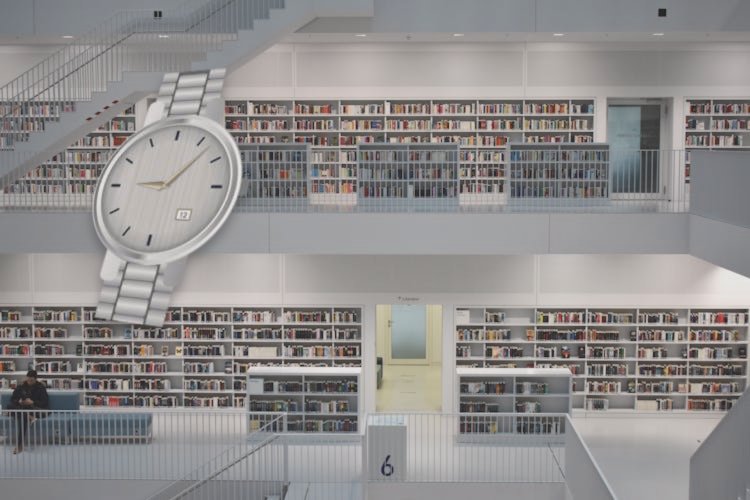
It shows 9:07
